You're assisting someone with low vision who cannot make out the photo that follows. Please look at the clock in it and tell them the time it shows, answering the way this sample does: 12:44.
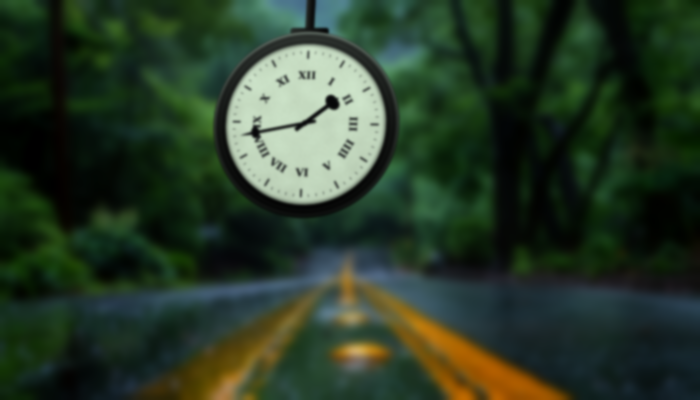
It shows 1:43
